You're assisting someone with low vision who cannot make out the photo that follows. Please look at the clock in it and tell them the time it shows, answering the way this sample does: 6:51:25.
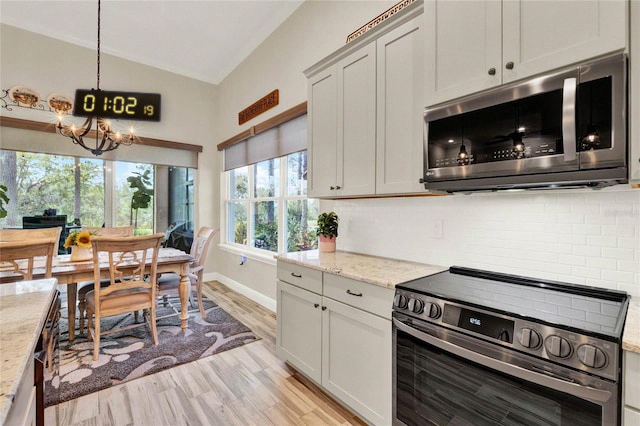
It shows 1:02:19
